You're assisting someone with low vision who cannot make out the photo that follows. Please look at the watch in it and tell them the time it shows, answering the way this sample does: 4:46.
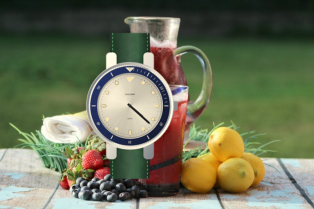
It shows 4:22
